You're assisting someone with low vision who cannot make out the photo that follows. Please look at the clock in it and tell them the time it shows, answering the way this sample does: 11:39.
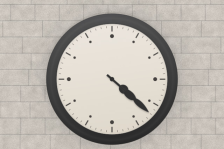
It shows 4:22
